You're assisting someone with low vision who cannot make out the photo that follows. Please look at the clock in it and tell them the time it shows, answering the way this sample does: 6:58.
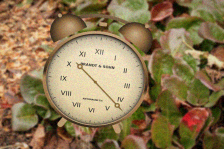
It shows 10:22
